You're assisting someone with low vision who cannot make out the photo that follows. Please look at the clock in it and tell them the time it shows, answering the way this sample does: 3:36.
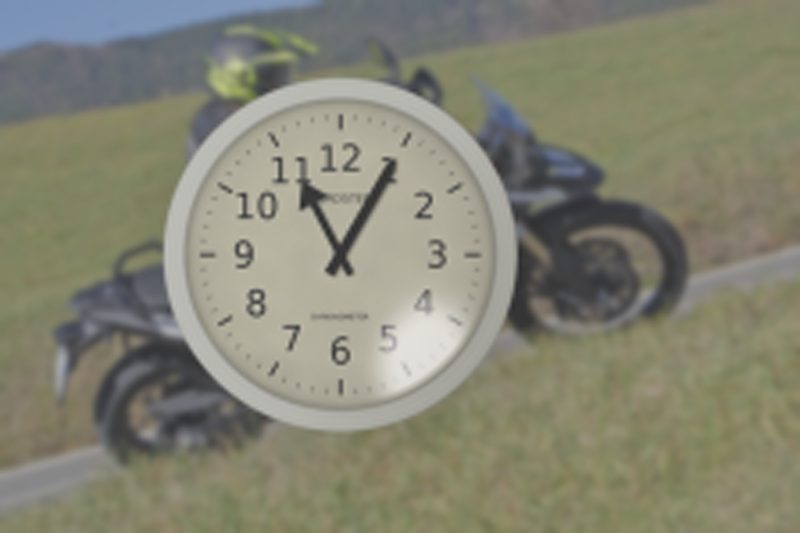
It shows 11:05
